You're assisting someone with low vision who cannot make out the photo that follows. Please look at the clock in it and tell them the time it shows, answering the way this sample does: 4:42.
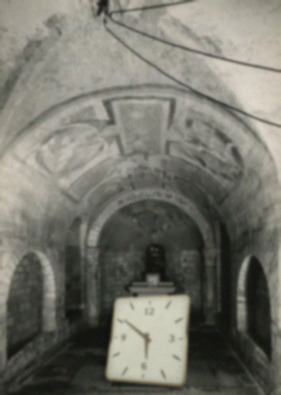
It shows 5:51
